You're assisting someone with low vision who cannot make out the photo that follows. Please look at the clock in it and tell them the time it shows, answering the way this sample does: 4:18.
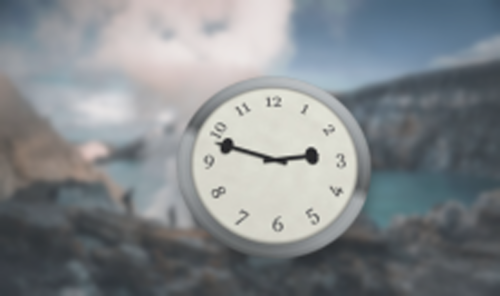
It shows 2:48
